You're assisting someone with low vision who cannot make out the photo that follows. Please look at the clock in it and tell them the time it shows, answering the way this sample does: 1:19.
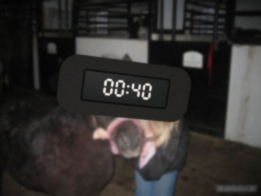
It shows 0:40
